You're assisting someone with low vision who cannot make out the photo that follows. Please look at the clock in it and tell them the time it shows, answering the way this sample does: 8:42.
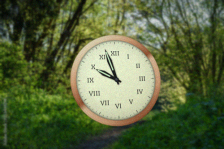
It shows 9:57
